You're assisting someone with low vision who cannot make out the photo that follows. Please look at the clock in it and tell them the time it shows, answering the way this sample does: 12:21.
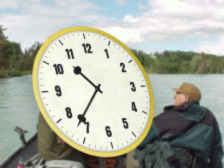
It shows 10:37
